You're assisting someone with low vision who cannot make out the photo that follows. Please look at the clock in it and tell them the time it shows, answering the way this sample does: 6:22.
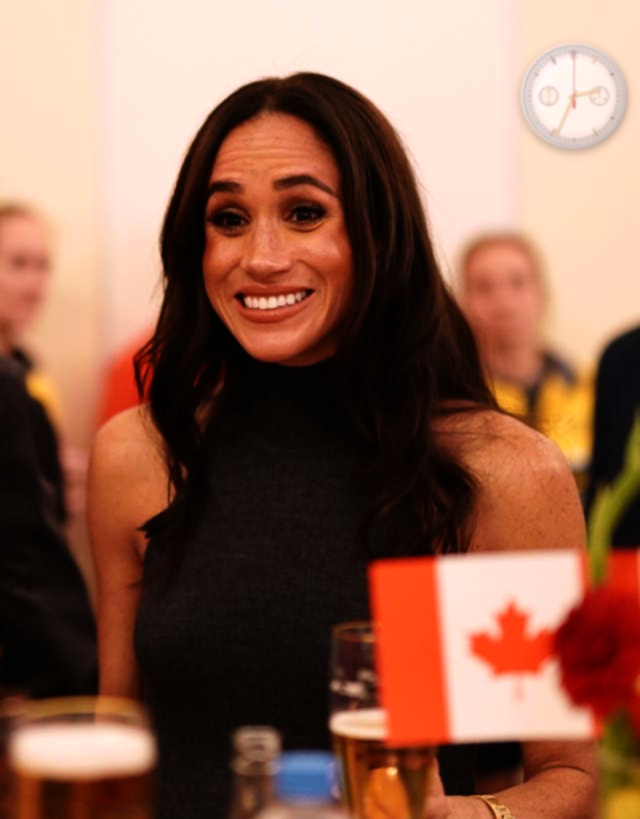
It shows 2:34
